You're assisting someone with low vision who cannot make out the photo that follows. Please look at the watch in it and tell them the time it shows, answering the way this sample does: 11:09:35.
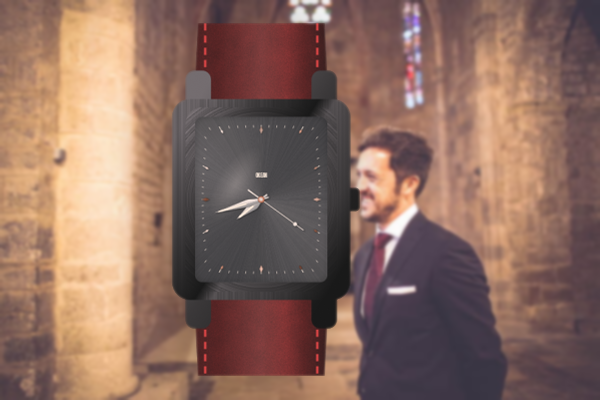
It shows 7:42:21
